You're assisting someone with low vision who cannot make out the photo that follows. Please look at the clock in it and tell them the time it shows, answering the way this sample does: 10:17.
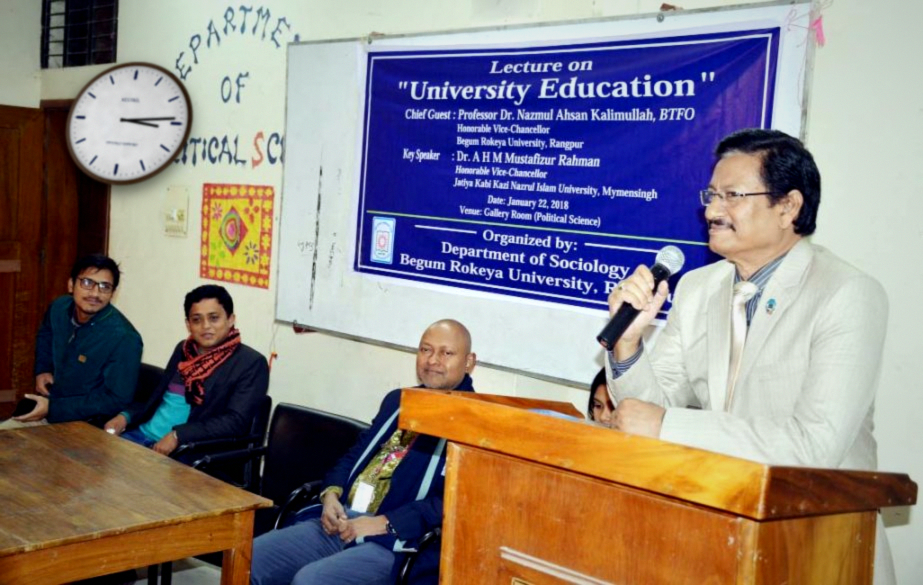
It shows 3:14
